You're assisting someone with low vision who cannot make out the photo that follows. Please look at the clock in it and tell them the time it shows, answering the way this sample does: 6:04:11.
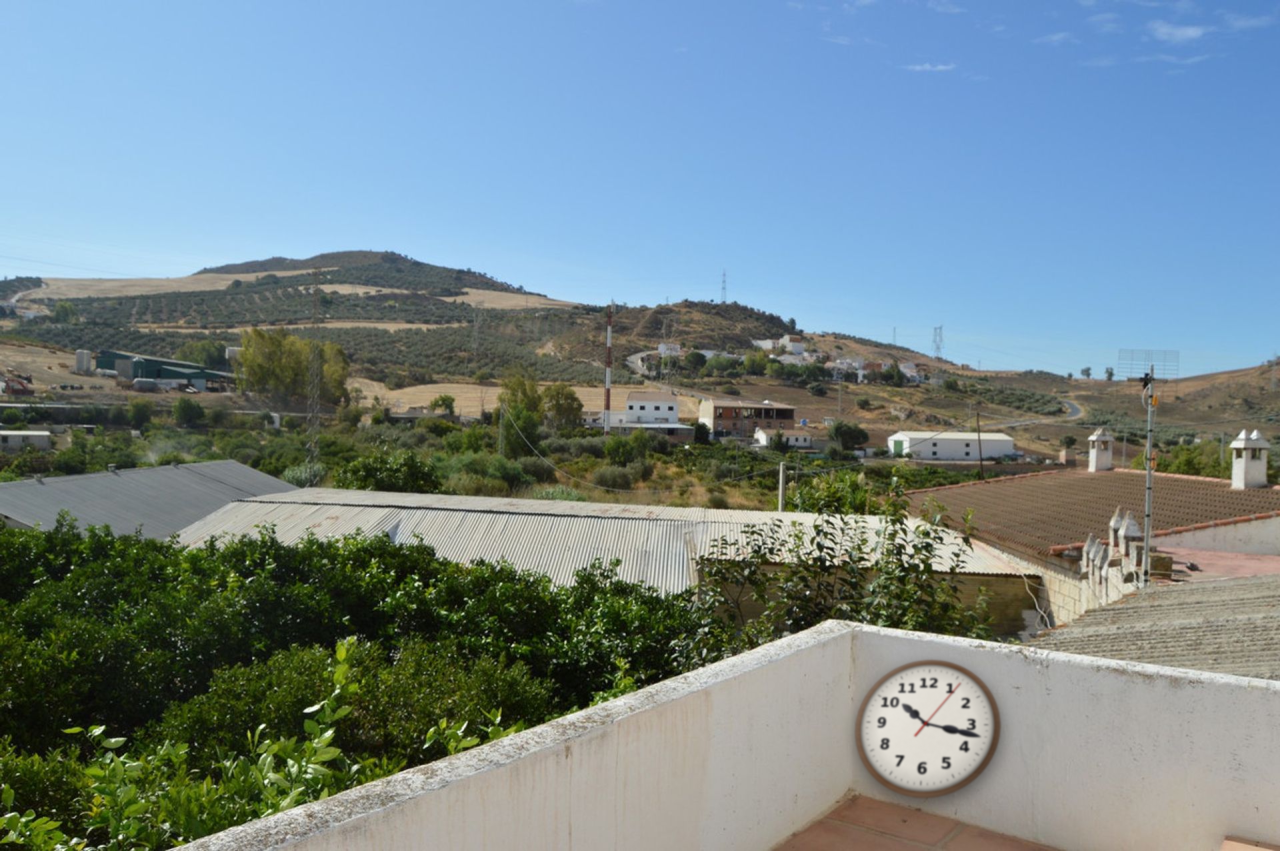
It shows 10:17:06
